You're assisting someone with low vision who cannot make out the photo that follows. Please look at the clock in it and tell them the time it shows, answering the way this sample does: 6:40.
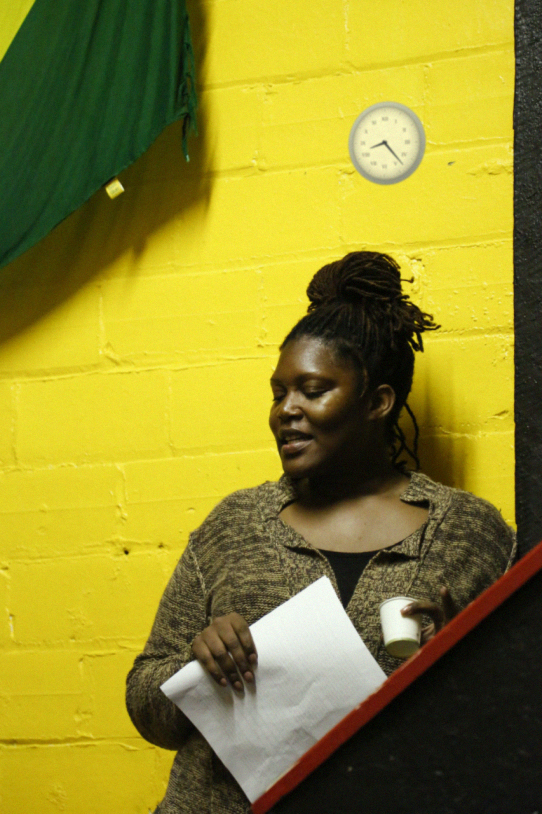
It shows 8:23
